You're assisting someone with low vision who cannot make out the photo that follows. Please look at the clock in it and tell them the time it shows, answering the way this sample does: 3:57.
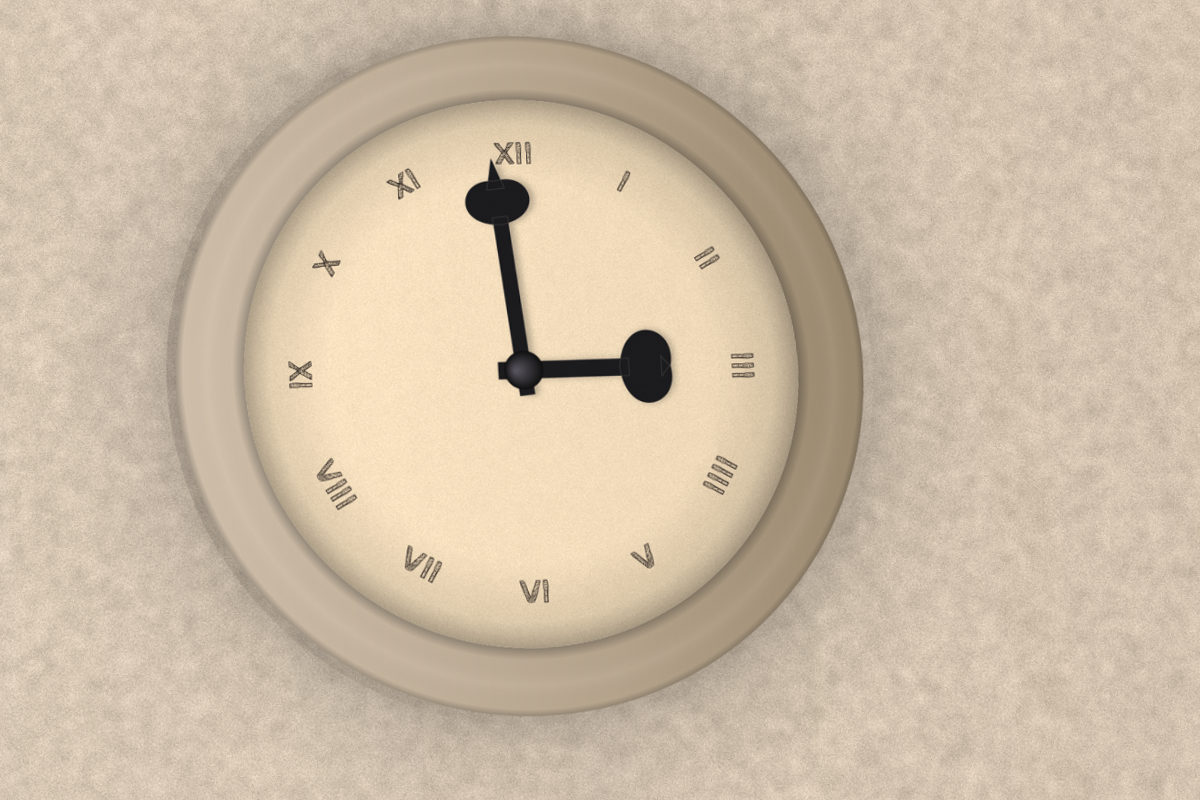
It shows 2:59
